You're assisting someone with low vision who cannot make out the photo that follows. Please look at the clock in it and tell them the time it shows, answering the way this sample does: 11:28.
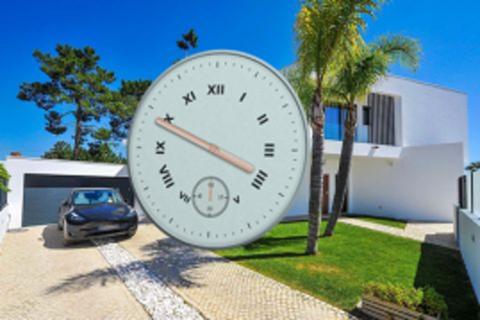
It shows 3:49
